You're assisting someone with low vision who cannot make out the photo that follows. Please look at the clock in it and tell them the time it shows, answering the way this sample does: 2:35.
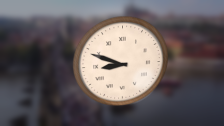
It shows 8:49
